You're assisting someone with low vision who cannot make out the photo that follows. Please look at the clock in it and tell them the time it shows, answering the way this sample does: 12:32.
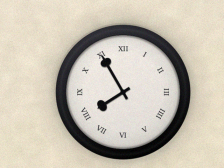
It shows 7:55
